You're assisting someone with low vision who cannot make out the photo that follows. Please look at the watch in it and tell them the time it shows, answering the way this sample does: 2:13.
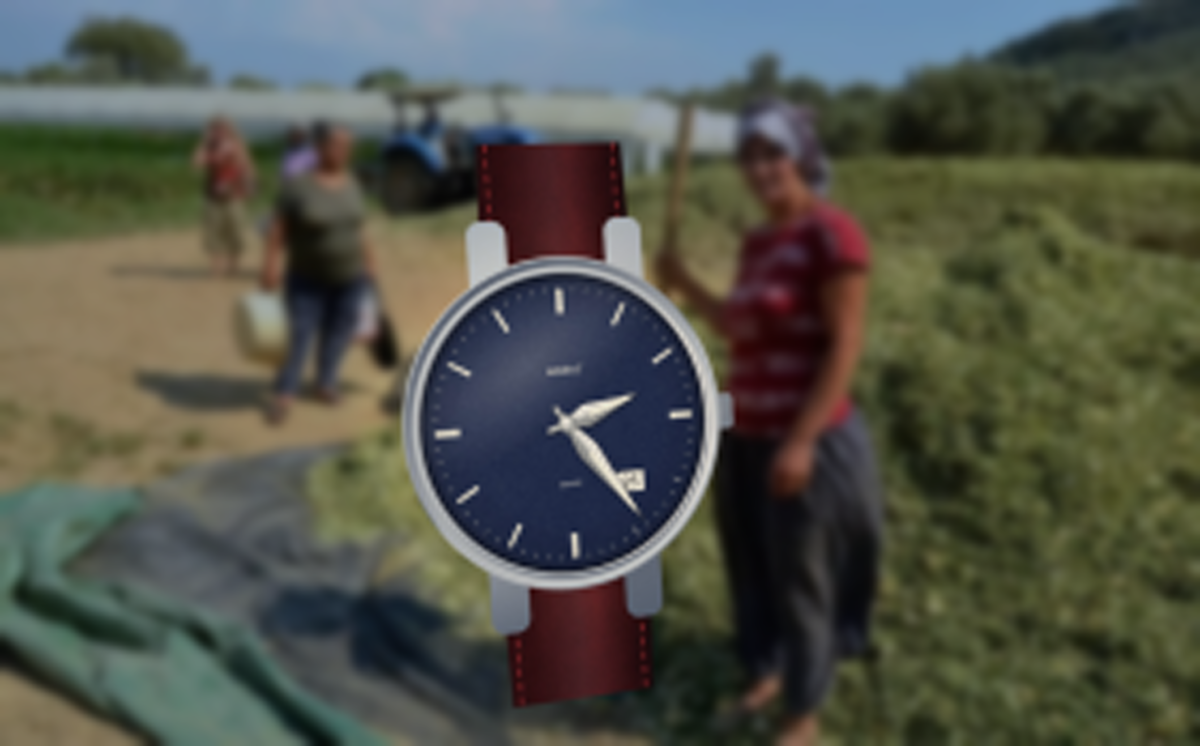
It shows 2:24
